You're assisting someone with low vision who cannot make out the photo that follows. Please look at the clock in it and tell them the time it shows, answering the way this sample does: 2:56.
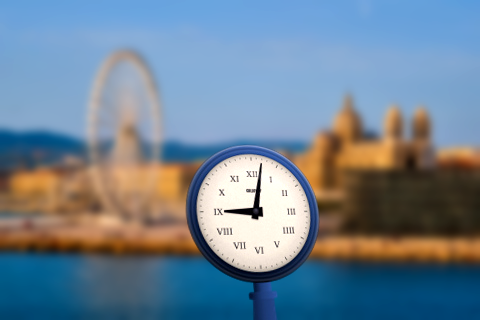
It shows 9:02
